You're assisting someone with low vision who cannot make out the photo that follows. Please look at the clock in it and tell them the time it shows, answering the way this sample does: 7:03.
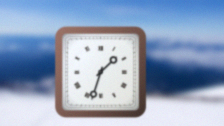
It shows 1:33
